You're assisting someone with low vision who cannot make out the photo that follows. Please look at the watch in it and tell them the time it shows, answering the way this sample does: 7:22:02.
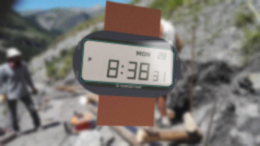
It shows 8:38:31
